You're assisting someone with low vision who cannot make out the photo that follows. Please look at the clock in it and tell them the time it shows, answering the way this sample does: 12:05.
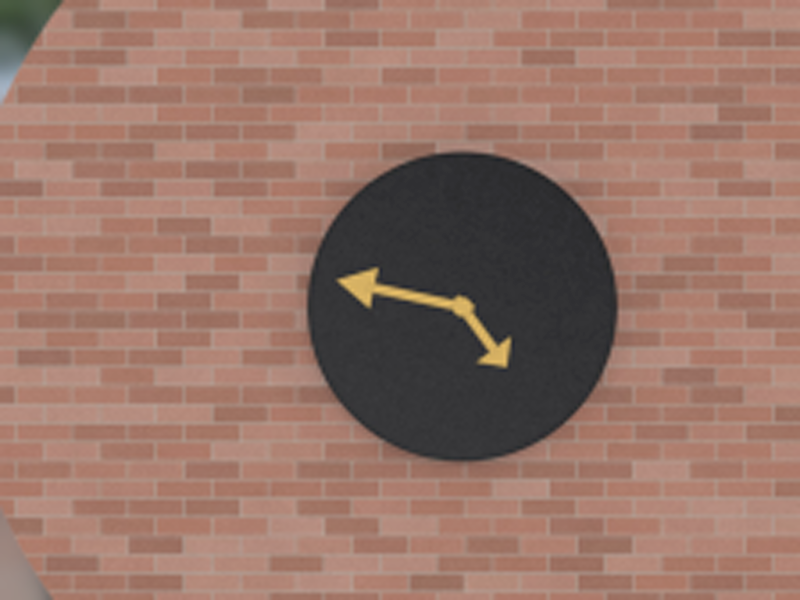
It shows 4:47
